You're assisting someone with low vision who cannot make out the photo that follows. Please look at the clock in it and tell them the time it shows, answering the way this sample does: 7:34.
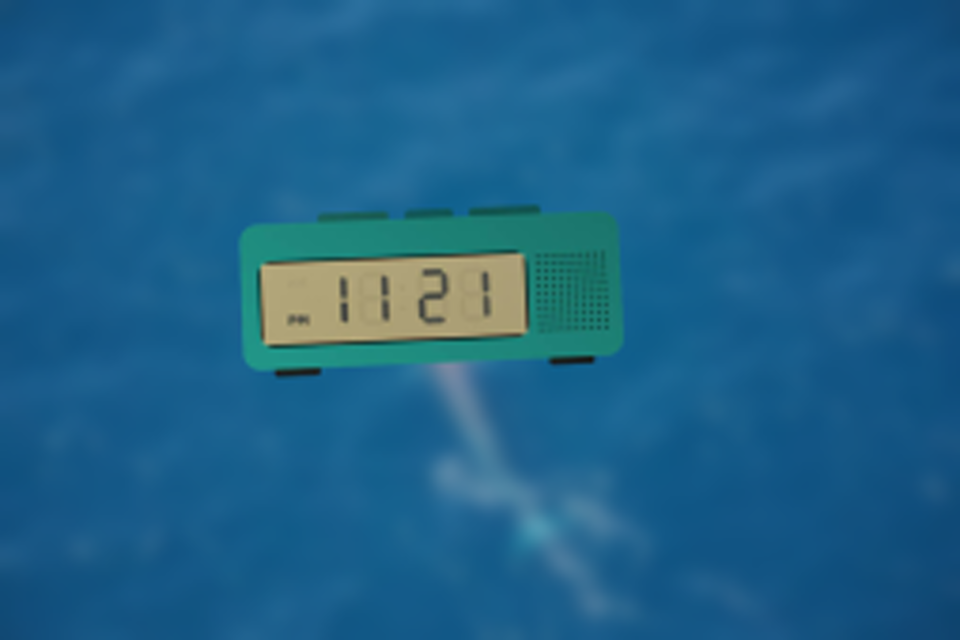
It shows 11:21
